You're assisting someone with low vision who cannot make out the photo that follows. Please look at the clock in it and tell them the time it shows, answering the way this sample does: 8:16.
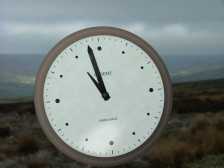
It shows 10:58
